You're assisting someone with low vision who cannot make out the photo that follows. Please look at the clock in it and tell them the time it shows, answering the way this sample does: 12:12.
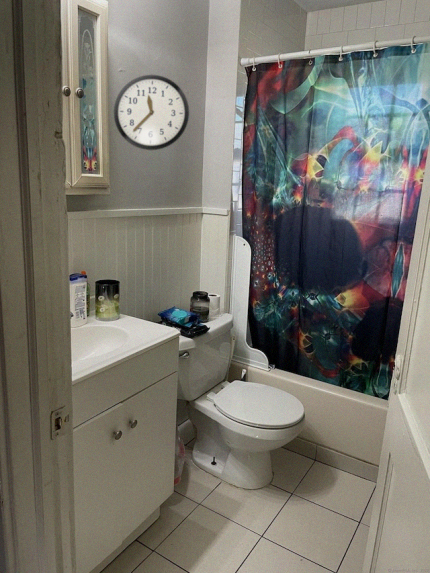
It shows 11:37
